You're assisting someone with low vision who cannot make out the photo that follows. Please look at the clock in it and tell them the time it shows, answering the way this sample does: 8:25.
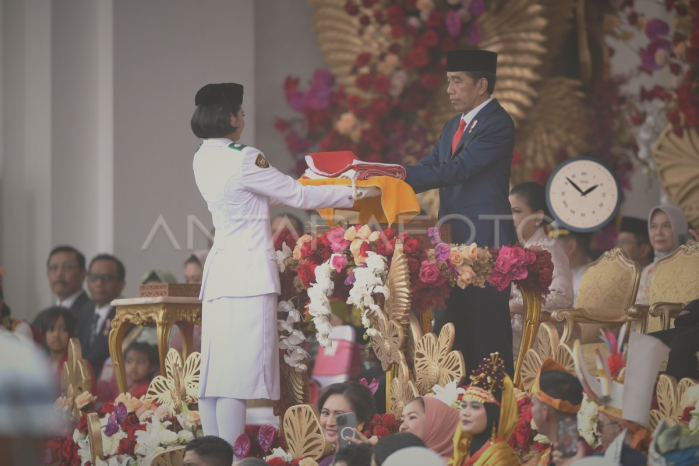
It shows 1:52
